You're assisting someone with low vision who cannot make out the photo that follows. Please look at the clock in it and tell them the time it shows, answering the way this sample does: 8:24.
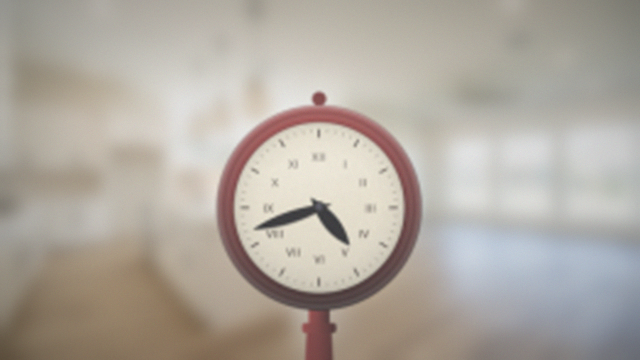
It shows 4:42
